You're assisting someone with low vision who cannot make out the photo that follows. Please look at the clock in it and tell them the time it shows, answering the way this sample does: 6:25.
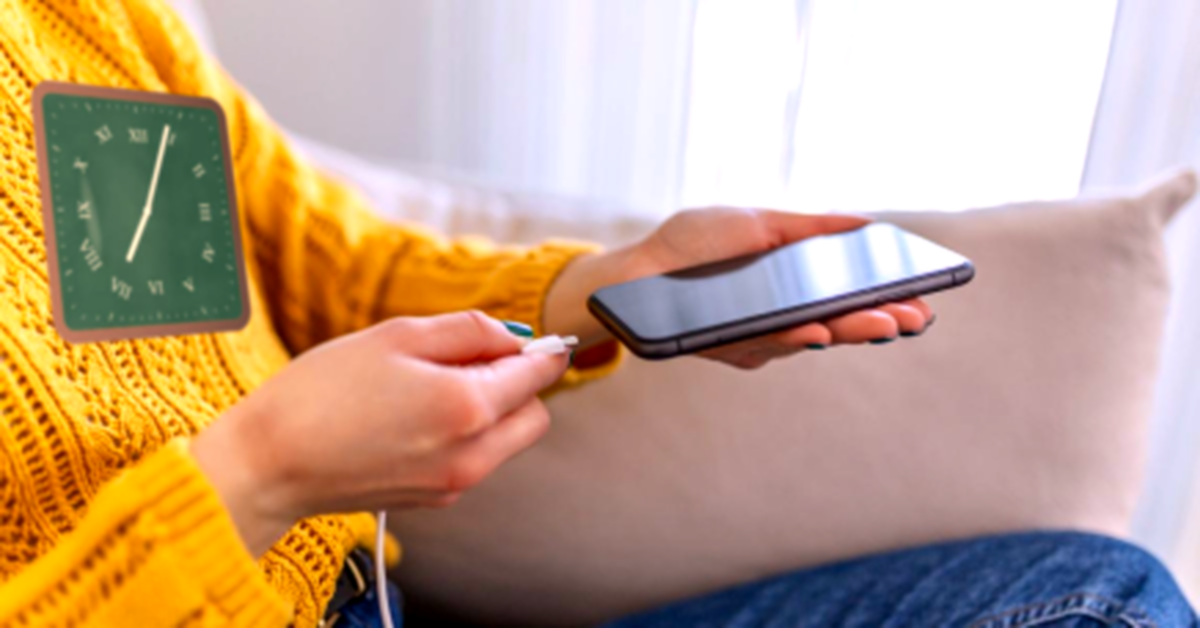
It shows 7:04
